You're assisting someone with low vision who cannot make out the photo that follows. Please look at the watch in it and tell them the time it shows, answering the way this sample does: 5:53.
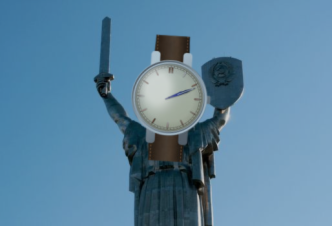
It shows 2:11
